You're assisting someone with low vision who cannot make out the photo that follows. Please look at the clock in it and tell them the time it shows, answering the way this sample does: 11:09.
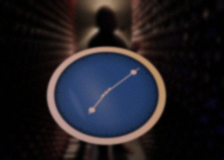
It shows 7:08
